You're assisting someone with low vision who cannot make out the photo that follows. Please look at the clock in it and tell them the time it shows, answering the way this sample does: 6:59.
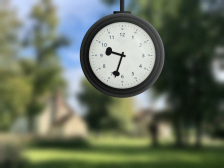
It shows 9:33
